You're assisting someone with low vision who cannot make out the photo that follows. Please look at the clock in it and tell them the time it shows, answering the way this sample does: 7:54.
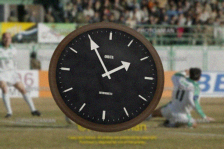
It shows 1:55
